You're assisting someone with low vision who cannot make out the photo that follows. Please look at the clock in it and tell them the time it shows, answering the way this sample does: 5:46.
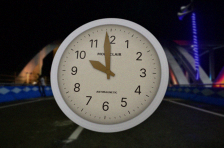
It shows 9:59
